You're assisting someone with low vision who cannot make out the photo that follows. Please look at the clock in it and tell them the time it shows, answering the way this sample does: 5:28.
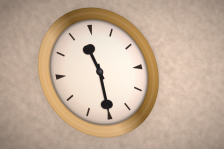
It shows 11:30
